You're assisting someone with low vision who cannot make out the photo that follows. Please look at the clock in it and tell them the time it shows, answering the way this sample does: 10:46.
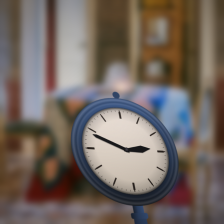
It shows 2:49
